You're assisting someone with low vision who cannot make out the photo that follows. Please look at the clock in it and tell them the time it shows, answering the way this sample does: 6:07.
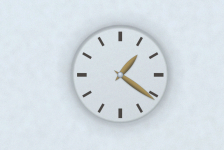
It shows 1:21
